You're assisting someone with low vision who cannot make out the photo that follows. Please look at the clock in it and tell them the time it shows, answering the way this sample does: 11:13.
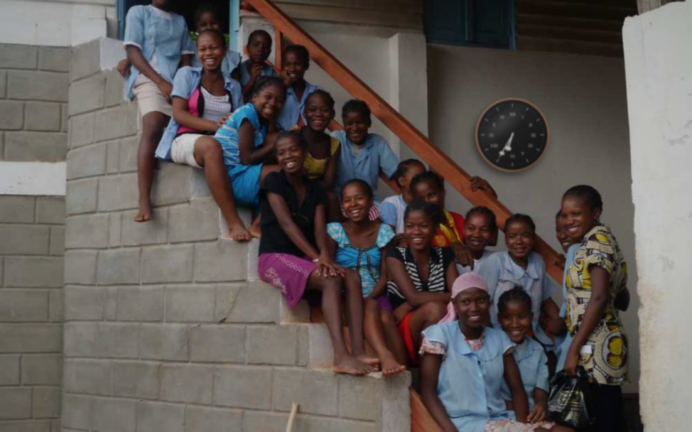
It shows 6:35
